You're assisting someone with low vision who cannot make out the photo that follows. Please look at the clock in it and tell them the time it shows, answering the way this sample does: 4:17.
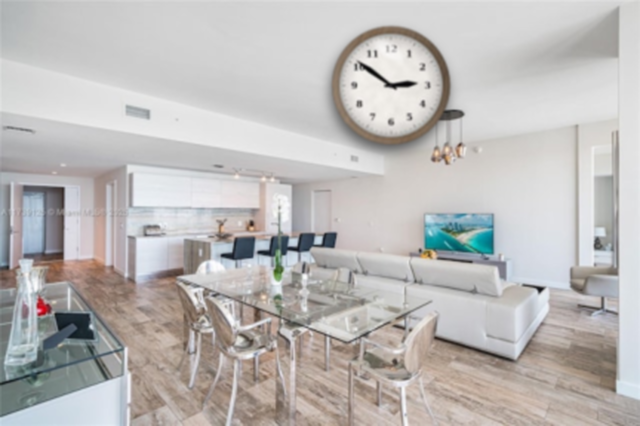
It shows 2:51
